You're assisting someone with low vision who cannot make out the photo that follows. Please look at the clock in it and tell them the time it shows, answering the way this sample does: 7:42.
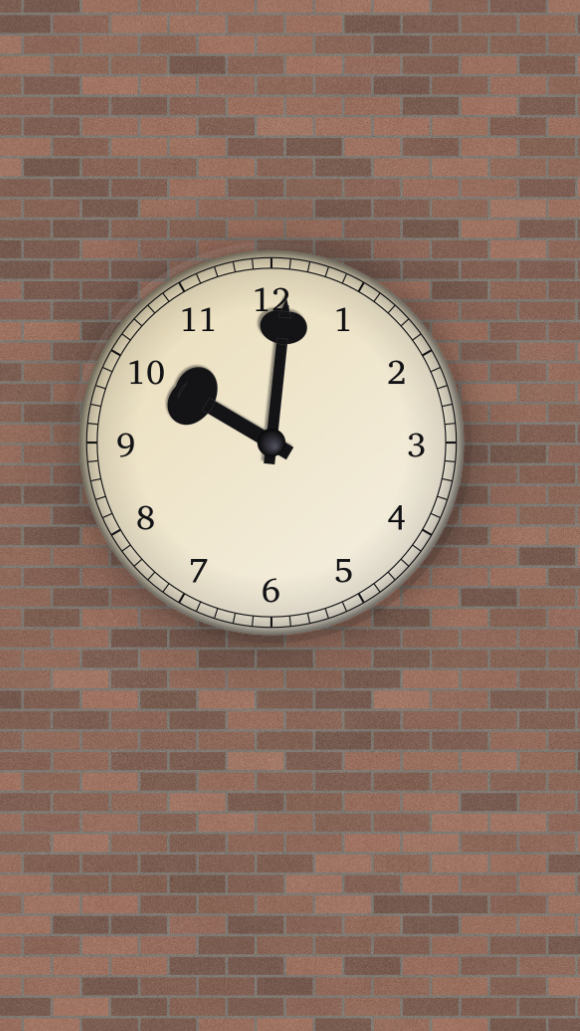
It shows 10:01
